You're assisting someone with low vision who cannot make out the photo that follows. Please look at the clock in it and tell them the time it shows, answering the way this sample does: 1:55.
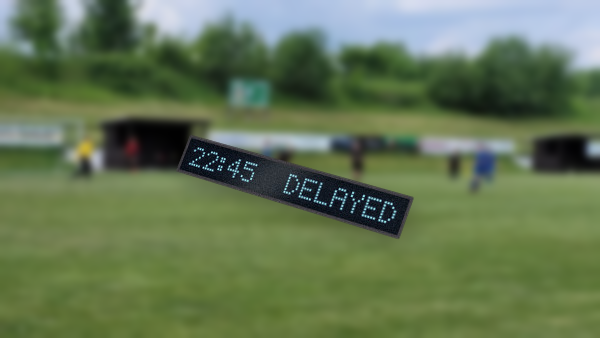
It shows 22:45
